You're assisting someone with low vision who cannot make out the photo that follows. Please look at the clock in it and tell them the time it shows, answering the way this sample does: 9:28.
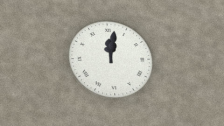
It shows 12:02
